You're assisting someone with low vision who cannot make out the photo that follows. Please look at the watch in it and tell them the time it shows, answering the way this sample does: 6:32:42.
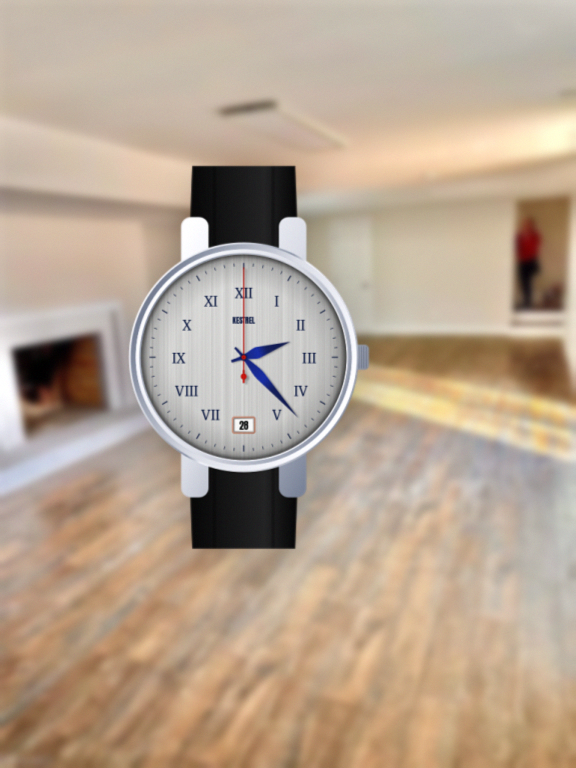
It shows 2:23:00
